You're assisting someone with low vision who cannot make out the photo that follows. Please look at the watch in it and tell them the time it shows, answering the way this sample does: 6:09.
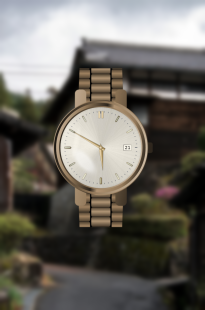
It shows 5:50
